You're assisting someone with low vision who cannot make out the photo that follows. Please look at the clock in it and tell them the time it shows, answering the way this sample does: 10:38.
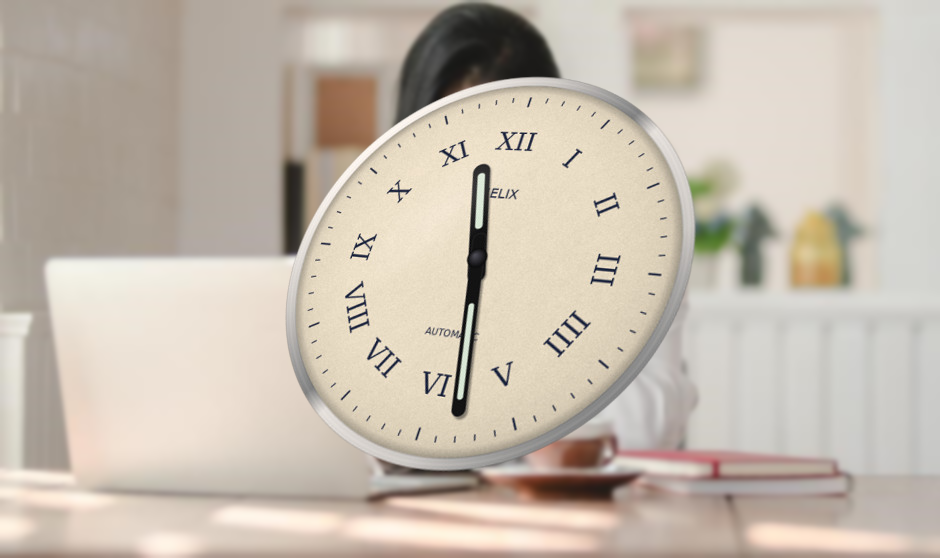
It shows 11:28
